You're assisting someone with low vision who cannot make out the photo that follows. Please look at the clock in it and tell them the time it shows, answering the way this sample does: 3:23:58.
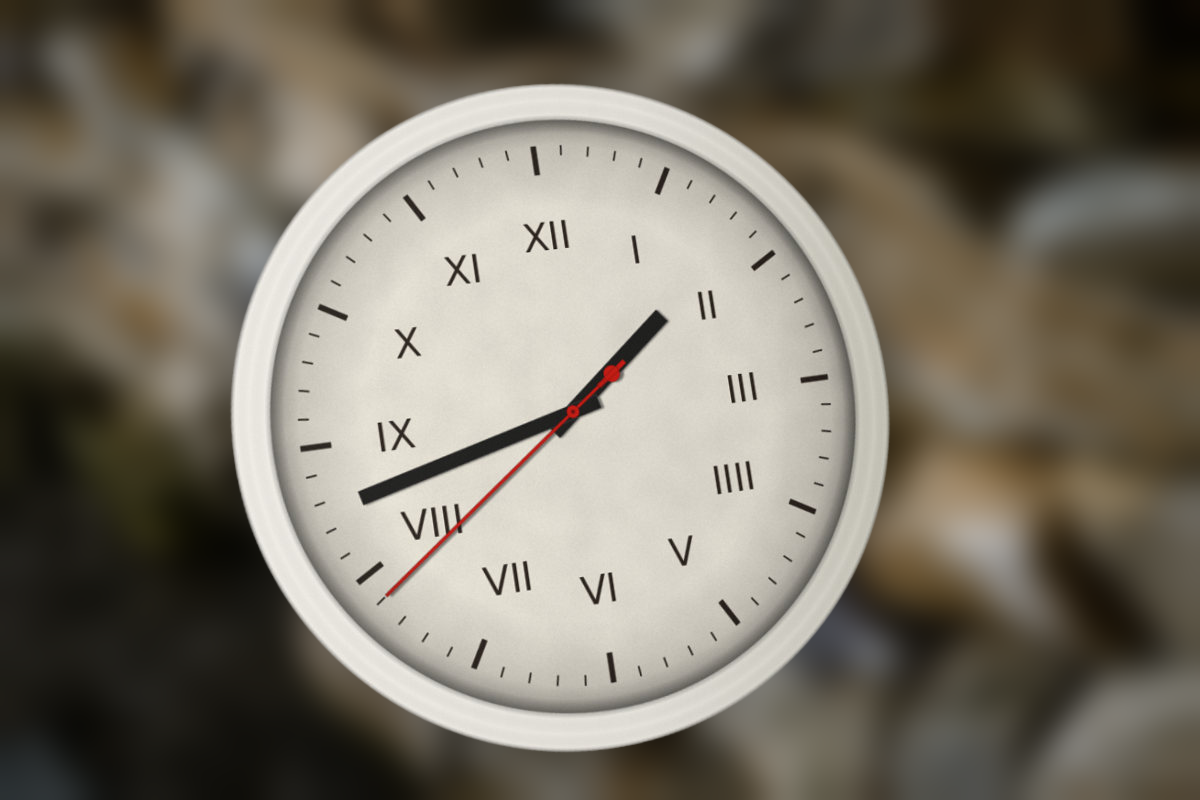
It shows 1:42:39
